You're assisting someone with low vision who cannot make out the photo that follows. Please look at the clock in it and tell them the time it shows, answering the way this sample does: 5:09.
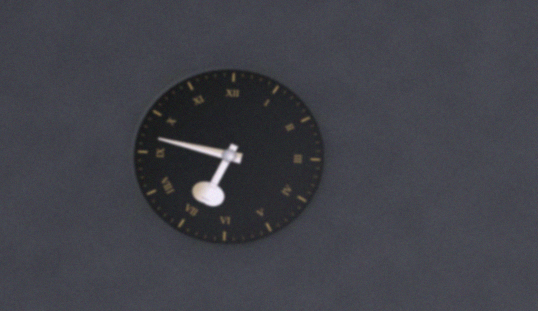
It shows 6:47
